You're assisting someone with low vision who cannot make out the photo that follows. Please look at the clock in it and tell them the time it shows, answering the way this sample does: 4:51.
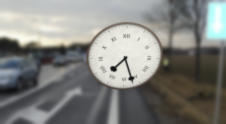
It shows 7:27
